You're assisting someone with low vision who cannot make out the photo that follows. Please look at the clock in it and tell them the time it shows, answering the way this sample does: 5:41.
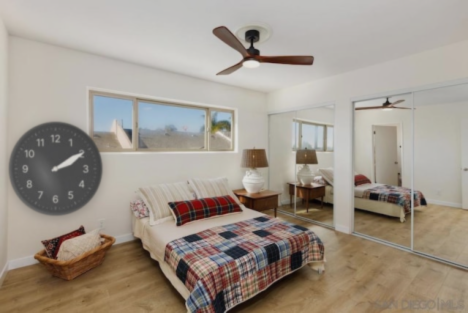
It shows 2:10
